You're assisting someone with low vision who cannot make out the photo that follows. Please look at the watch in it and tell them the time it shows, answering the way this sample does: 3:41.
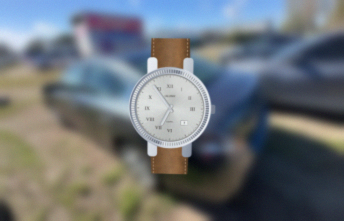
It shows 6:54
